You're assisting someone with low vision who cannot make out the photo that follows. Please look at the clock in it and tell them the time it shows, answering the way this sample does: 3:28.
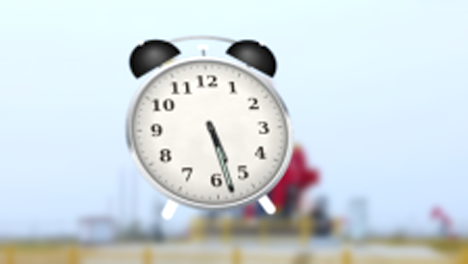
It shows 5:28
